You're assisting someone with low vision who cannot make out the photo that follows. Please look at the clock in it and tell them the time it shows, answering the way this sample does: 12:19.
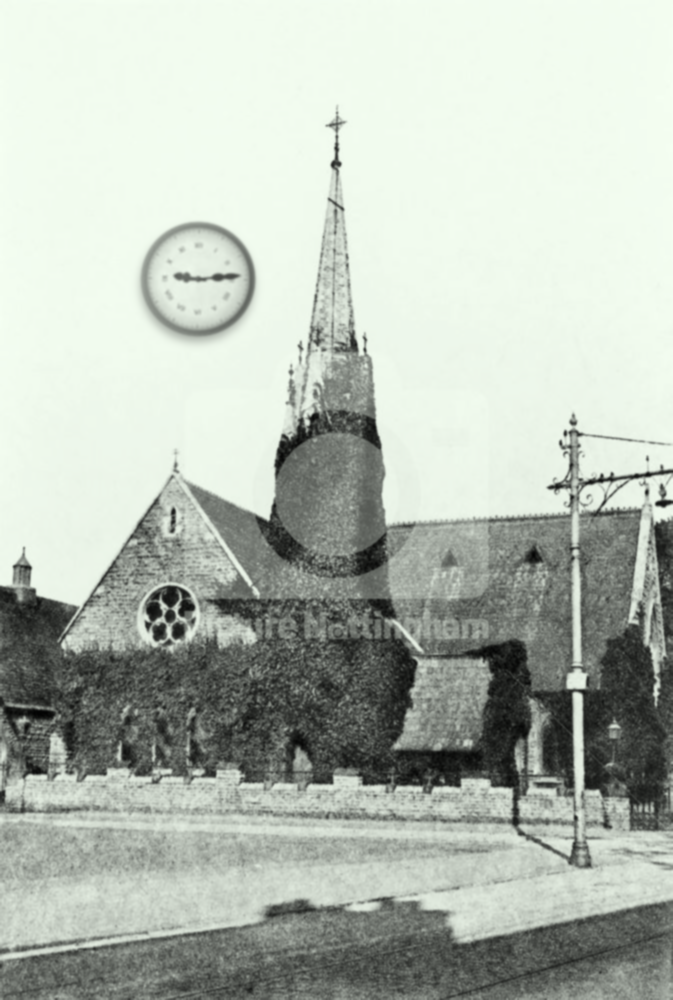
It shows 9:14
